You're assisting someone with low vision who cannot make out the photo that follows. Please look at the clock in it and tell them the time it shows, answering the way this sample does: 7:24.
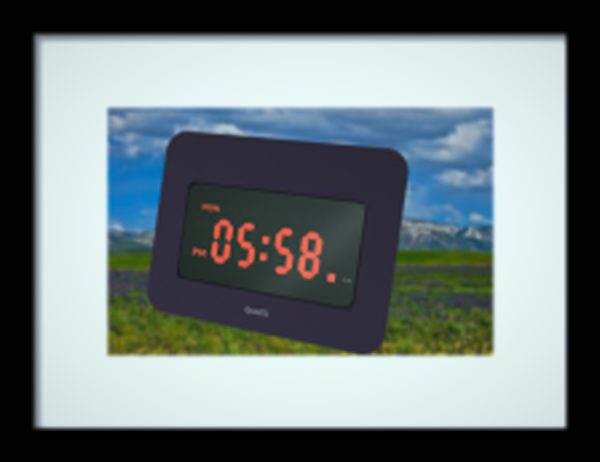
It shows 5:58
